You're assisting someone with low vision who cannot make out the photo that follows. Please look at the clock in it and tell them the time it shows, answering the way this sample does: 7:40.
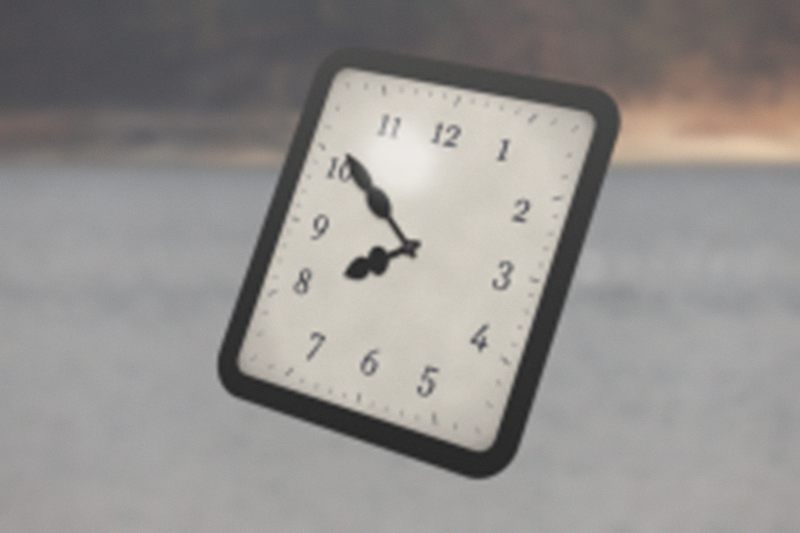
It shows 7:51
